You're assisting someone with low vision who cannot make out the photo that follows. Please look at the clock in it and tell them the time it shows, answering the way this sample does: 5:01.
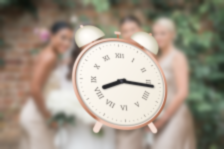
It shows 8:16
